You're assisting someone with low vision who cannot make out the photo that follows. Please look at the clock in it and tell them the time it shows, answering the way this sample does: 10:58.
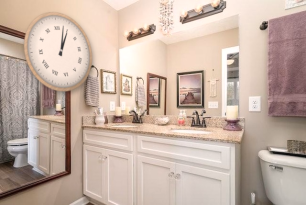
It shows 1:03
